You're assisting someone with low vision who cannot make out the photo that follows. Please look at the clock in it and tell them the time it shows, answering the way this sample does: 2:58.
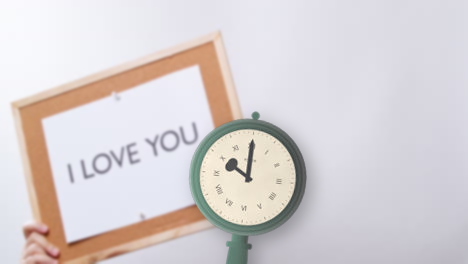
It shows 10:00
